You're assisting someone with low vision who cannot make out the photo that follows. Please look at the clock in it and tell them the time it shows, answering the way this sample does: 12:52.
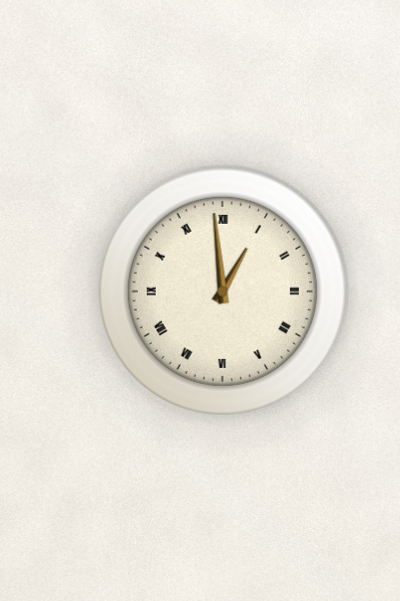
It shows 12:59
